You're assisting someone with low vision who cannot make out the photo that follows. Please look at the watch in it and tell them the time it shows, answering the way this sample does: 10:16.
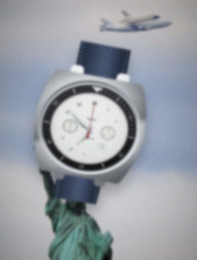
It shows 6:51
